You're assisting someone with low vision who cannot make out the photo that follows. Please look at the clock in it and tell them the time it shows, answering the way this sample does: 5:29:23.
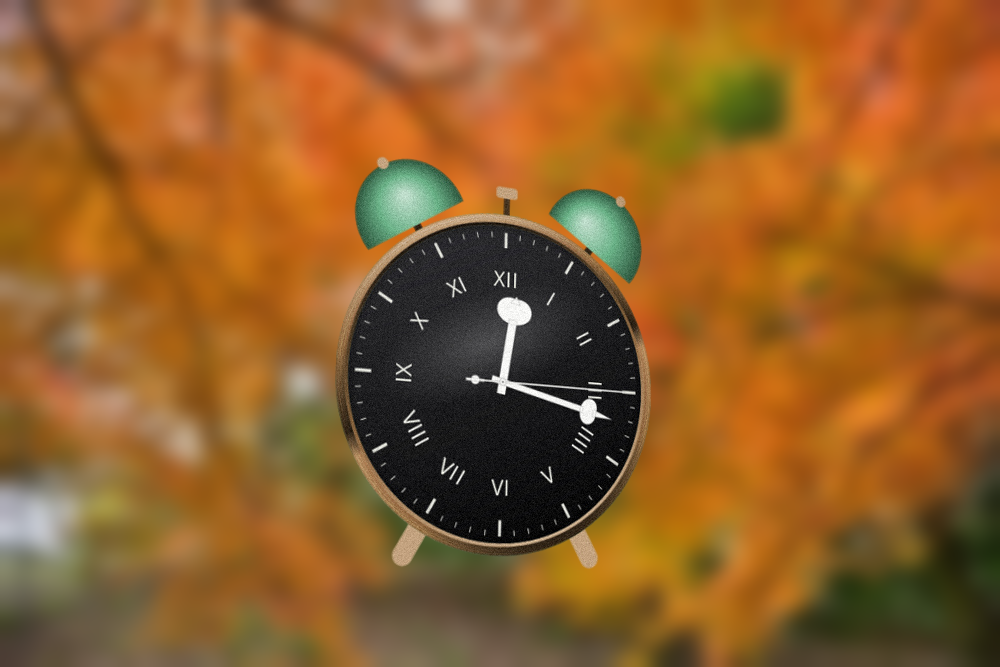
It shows 12:17:15
